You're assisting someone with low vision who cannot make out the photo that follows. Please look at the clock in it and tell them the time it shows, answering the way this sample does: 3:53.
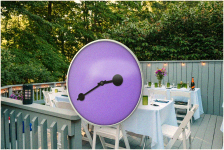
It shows 2:40
